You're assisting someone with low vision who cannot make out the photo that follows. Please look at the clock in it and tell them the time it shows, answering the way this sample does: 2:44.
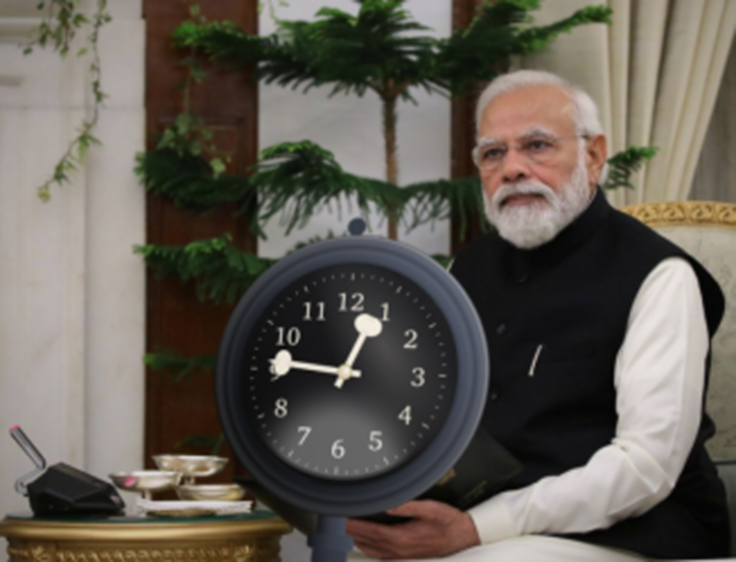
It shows 12:46
